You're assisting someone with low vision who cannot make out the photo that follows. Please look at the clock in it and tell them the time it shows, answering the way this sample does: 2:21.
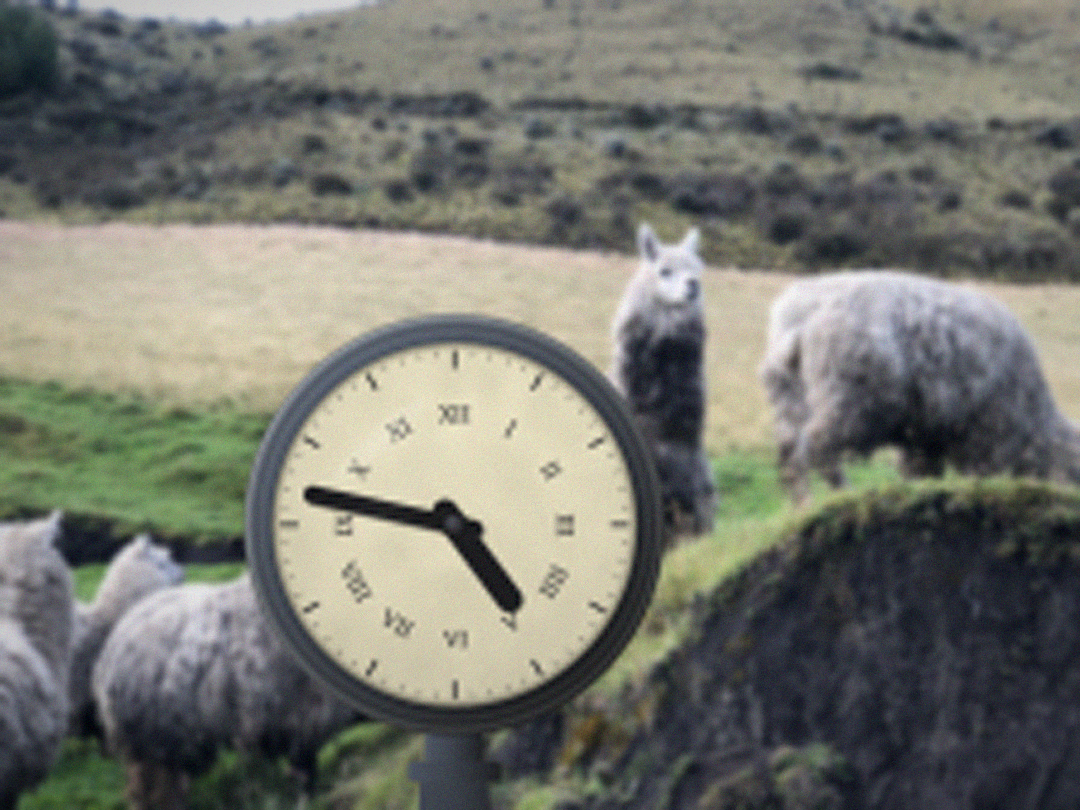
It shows 4:47
